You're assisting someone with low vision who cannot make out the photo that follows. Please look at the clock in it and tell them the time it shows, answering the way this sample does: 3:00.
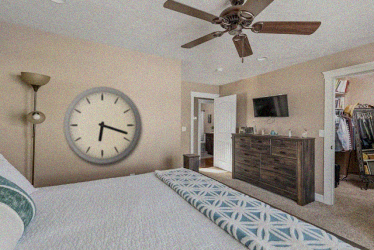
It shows 6:18
